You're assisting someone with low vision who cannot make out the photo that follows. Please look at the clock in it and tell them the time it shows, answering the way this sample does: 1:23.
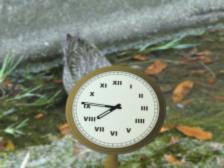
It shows 7:46
